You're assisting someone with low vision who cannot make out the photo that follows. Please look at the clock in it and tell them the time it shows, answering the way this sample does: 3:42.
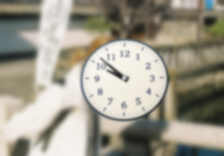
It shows 9:52
